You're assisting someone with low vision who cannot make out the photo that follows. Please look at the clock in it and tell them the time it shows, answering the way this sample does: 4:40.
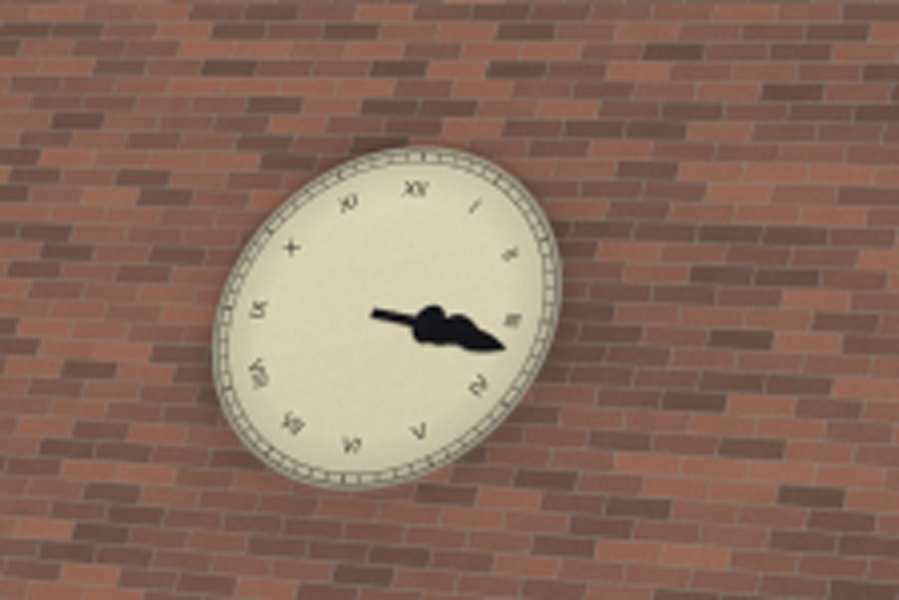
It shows 3:17
